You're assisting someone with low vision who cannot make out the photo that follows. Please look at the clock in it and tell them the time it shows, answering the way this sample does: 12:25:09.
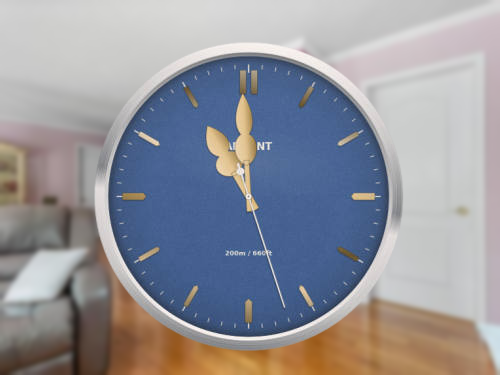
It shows 10:59:27
